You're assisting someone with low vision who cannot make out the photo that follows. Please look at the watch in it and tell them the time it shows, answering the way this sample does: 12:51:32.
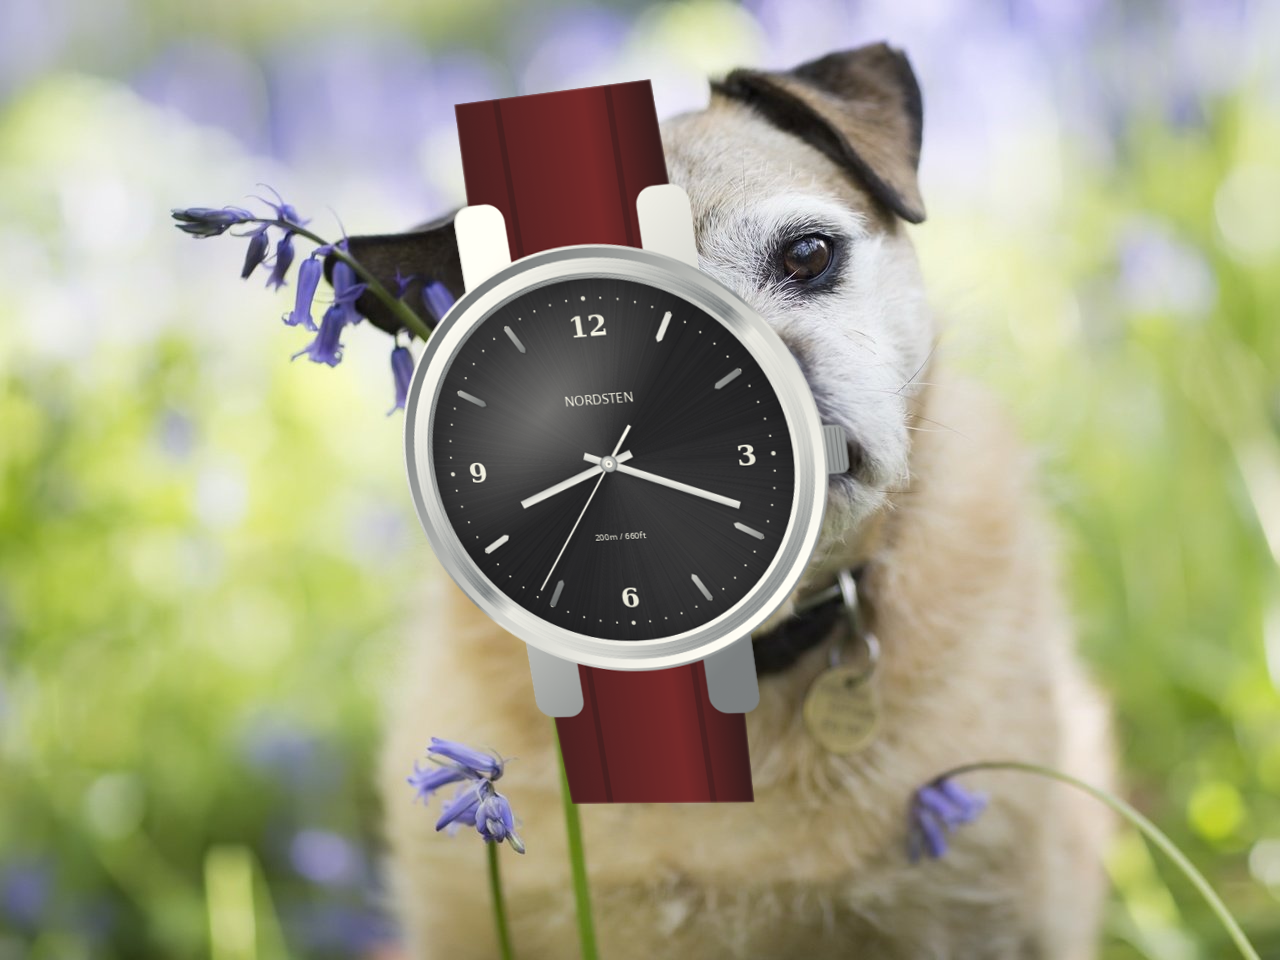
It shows 8:18:36
